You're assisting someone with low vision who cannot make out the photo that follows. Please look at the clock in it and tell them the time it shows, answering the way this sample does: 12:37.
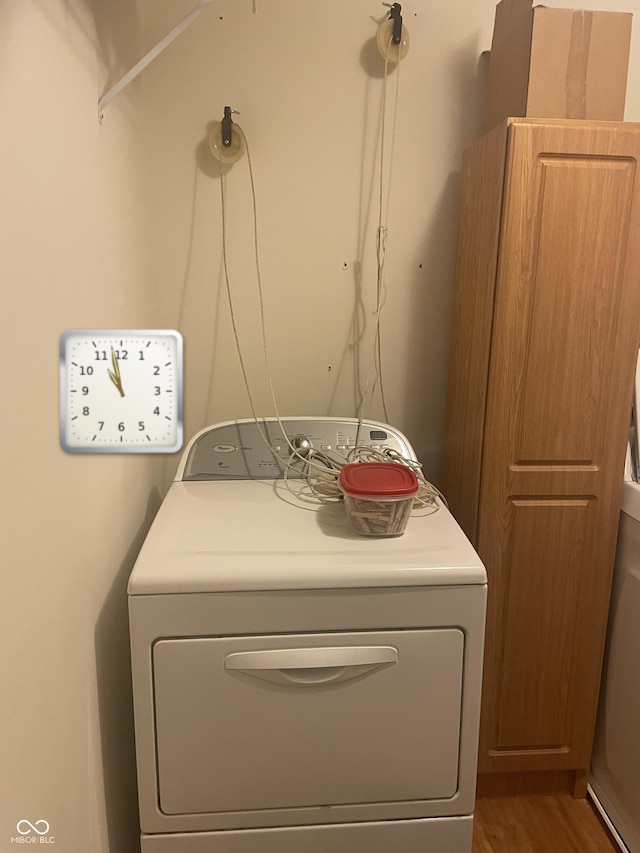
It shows 10:58
